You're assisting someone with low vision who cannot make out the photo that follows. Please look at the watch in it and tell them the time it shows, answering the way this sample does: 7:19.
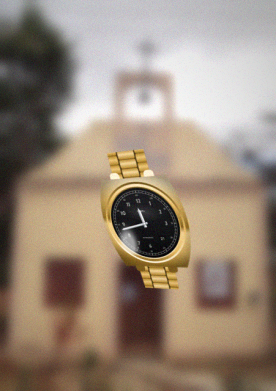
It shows 11:43
